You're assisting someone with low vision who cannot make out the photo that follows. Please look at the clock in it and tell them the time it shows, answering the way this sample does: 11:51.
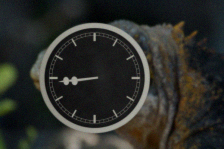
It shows 8:44
